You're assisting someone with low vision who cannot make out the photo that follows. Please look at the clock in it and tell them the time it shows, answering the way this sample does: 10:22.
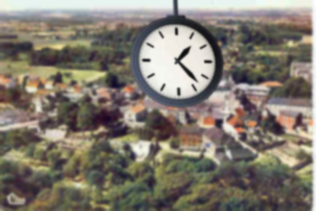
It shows 1:23
